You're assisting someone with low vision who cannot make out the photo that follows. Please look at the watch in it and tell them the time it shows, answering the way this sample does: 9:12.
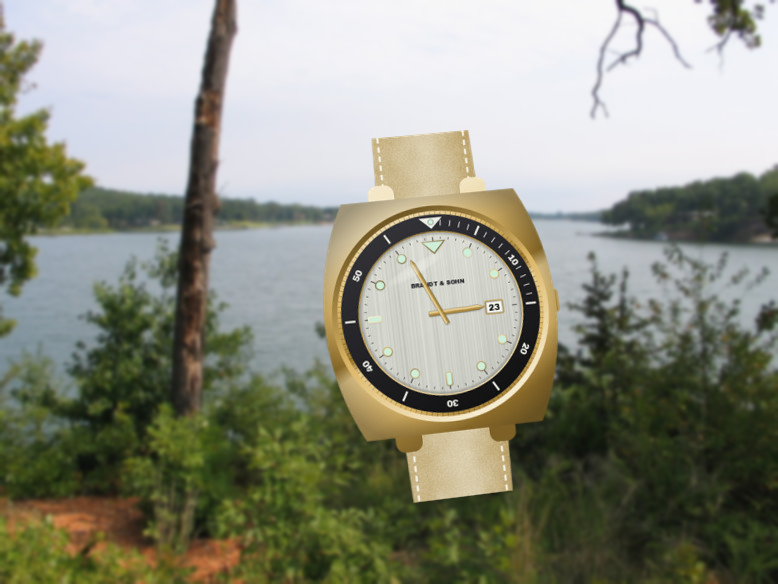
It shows 2:56
